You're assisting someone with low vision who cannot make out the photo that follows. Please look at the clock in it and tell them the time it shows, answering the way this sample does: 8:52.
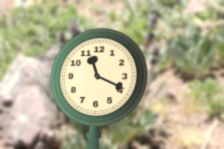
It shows 11:19
